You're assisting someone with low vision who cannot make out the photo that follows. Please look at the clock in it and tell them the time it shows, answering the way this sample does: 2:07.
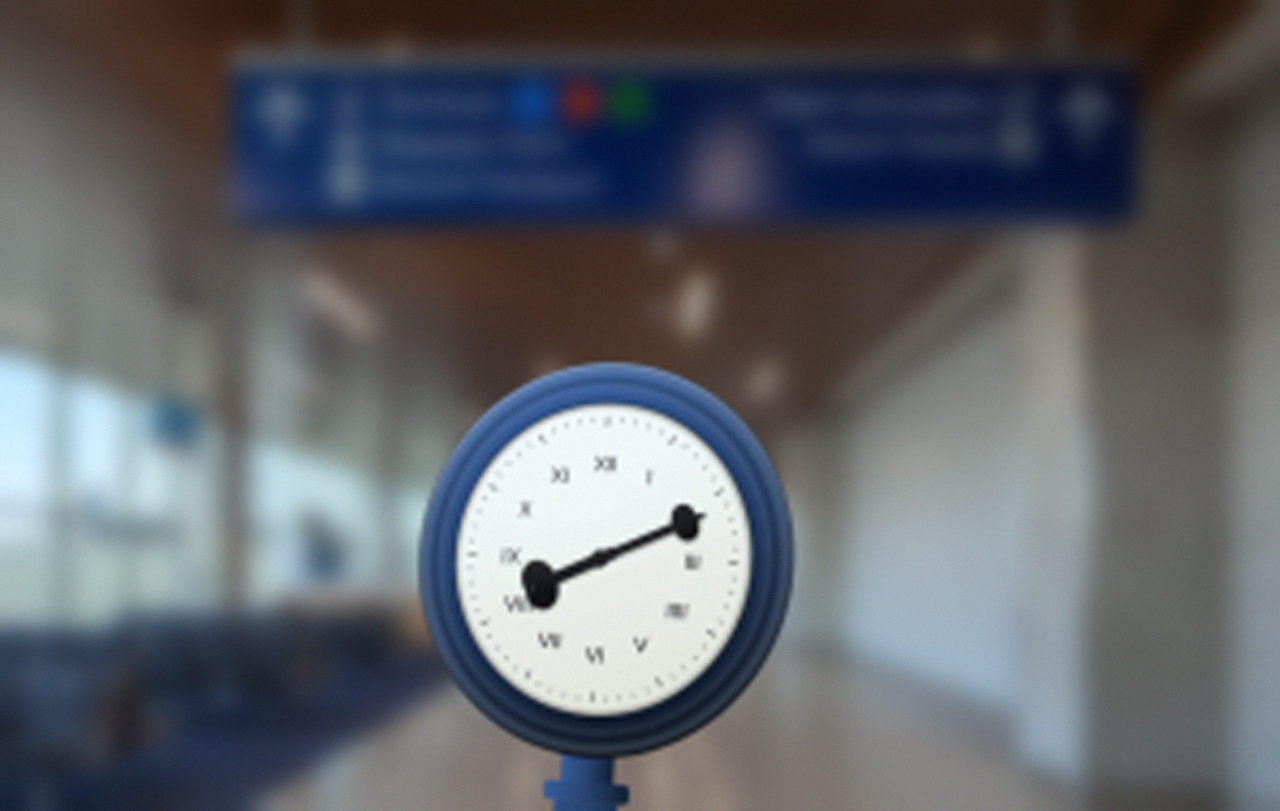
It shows 8:11
